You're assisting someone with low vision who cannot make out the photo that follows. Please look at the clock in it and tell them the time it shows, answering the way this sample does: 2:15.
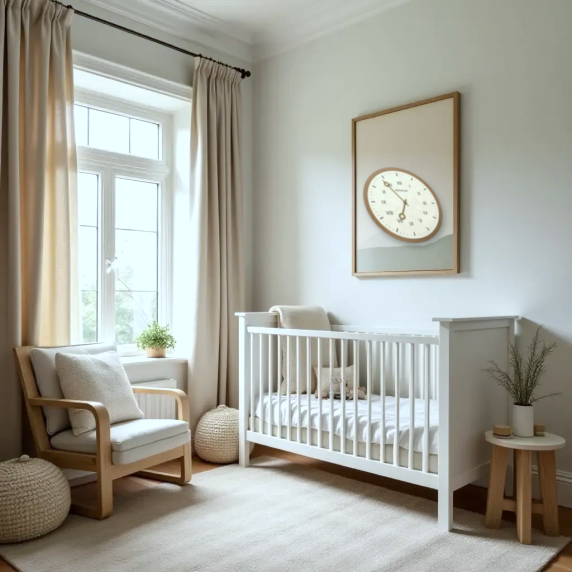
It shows 6:54
